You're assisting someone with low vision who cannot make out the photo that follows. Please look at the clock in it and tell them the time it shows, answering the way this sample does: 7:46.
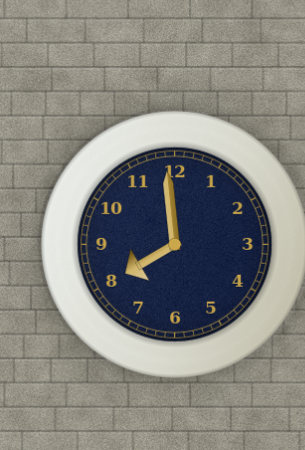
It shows 7:59
